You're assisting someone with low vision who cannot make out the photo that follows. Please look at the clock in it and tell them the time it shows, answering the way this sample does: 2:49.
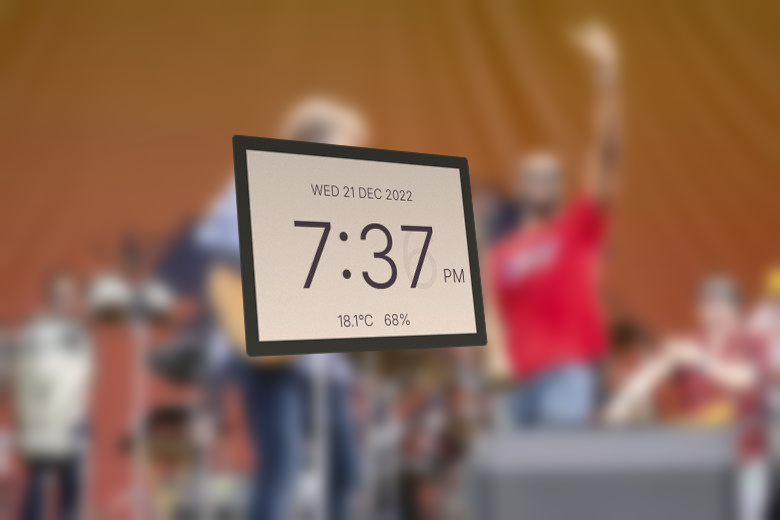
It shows 7:37
